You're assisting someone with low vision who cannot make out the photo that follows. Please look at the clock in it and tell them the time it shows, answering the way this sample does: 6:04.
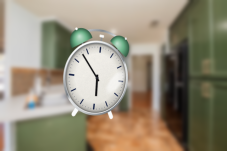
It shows 5:53
